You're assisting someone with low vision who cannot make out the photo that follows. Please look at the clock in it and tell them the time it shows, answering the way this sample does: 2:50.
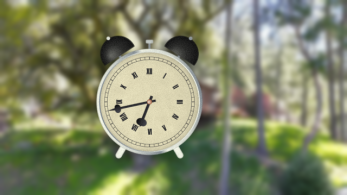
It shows 6:43
